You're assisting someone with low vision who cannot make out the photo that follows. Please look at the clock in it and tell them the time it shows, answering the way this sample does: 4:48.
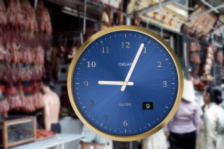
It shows 9:04
